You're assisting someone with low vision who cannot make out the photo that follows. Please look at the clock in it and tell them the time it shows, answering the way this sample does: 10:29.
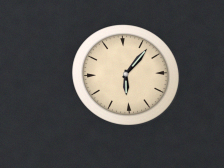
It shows 6:07
